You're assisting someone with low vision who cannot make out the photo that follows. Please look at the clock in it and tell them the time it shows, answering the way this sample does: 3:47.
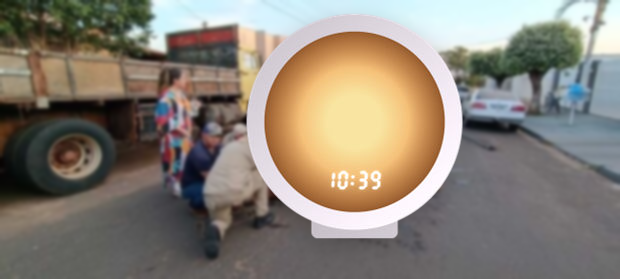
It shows 10:39
